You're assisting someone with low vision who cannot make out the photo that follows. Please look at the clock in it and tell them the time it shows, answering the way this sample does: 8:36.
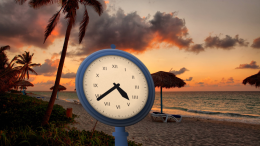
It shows 4:39
